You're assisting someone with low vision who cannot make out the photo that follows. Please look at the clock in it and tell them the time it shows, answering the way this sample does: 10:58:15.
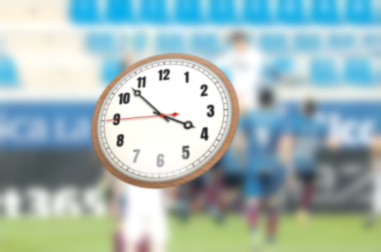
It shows 3:52:45
